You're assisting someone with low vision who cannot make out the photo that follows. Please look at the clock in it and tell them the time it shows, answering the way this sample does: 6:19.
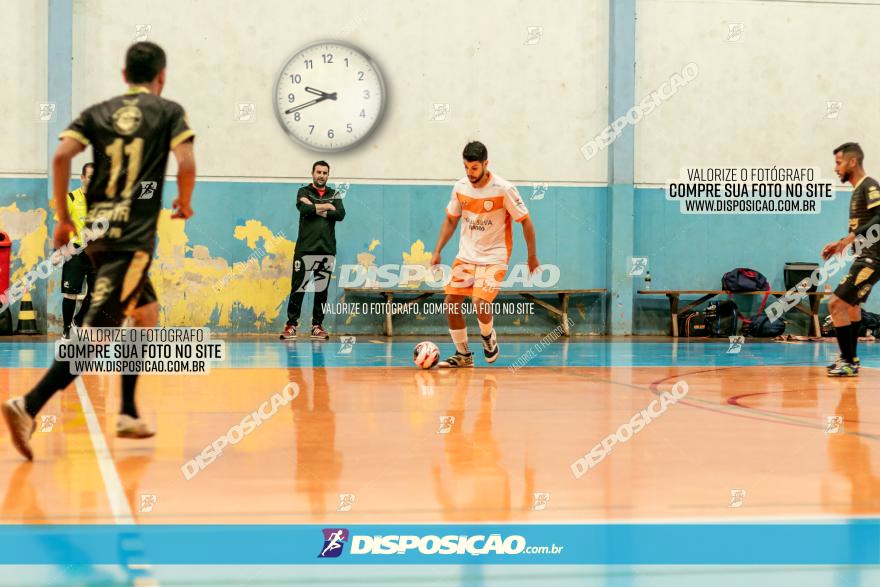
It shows 9:42
